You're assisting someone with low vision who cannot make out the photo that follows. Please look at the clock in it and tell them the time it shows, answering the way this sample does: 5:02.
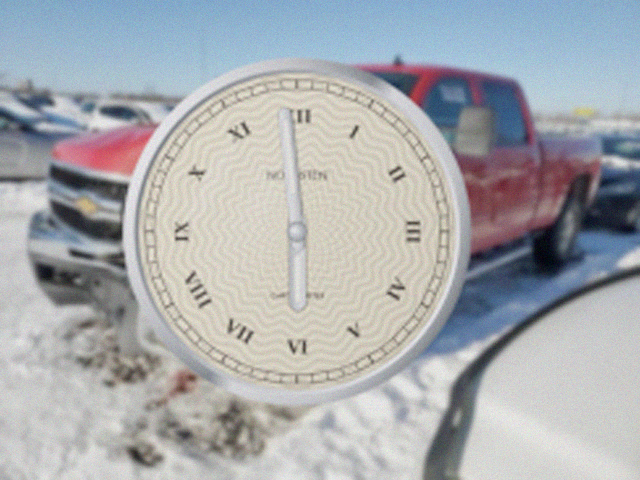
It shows 5:59
